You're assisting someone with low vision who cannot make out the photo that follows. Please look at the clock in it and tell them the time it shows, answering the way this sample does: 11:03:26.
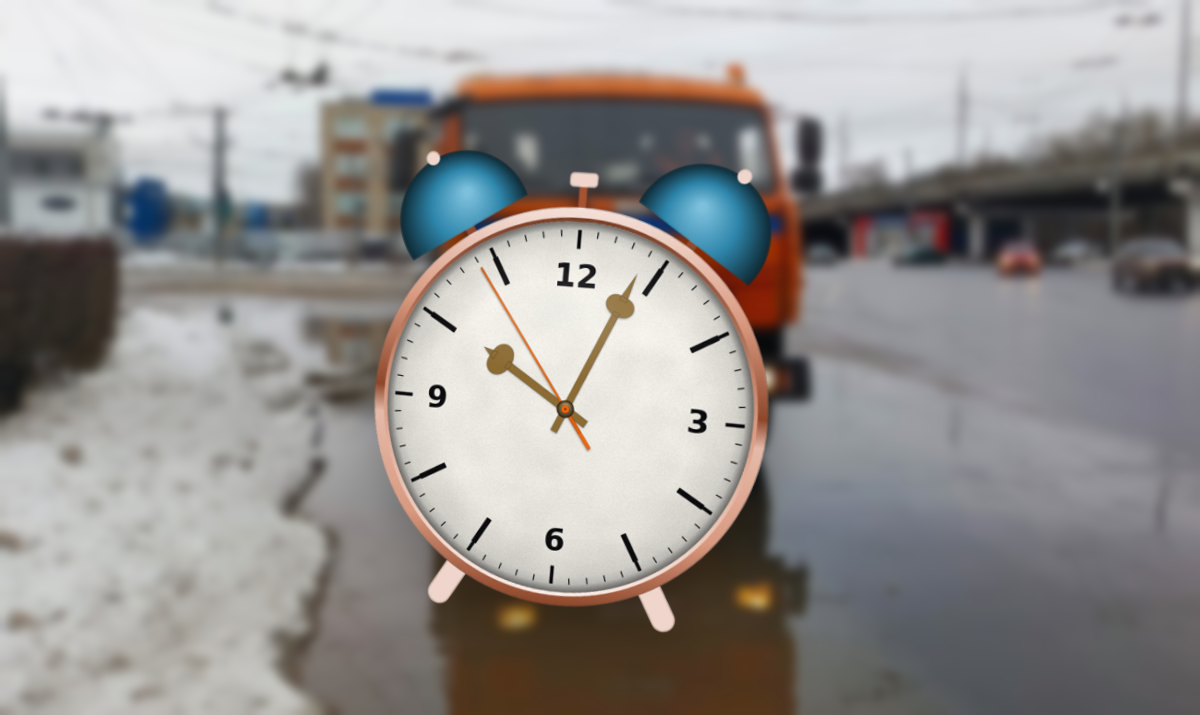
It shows 10:03:54
